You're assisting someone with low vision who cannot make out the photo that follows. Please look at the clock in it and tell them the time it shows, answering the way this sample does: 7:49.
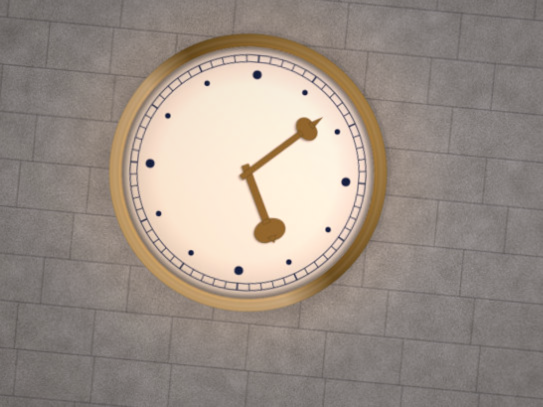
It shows 5:08
